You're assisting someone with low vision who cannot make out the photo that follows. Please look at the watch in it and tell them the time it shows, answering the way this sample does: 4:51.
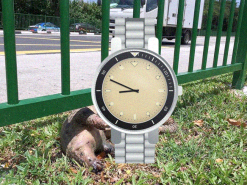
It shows 8:49
